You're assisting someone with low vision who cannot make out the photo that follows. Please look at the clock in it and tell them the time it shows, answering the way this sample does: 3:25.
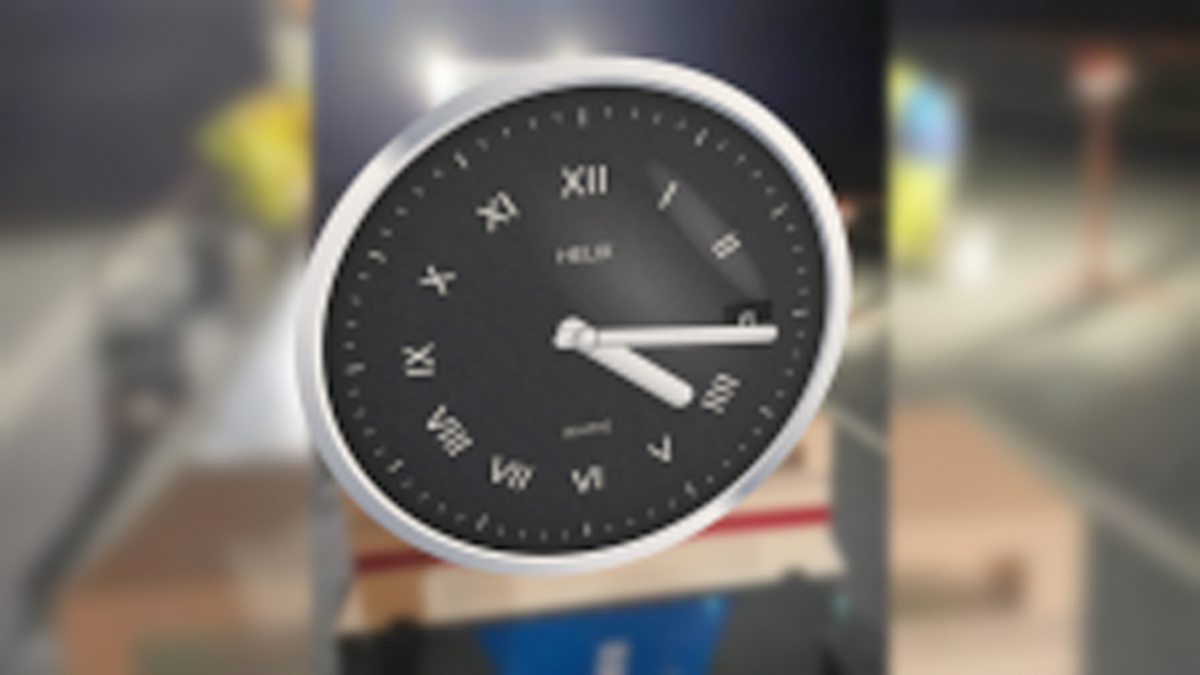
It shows 4:16
